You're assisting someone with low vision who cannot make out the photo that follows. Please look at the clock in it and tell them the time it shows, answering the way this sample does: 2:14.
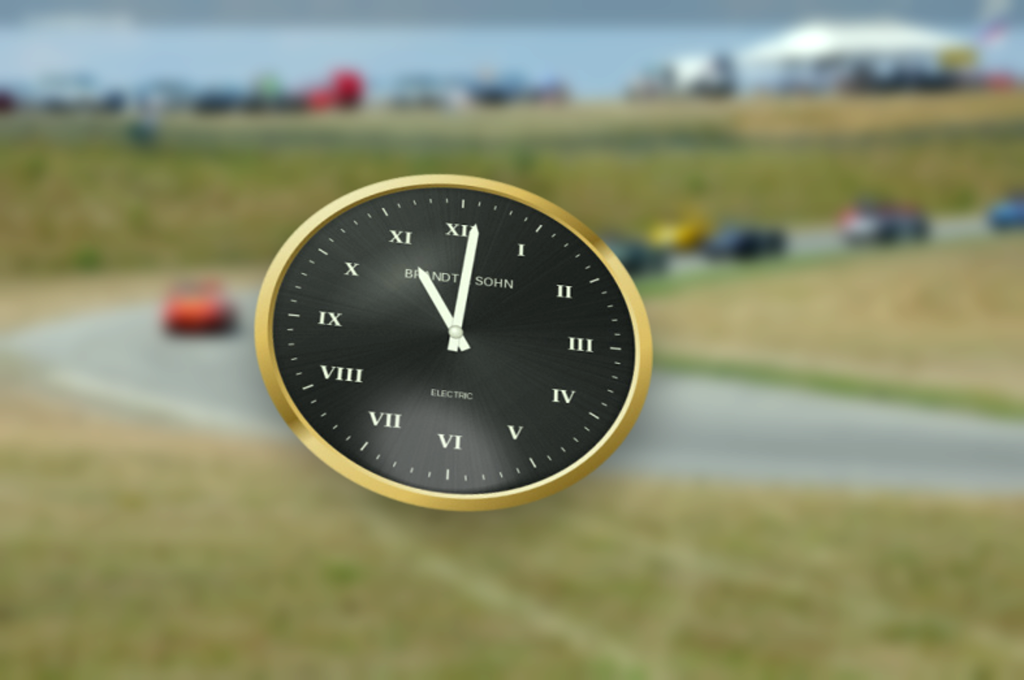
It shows 11:01
